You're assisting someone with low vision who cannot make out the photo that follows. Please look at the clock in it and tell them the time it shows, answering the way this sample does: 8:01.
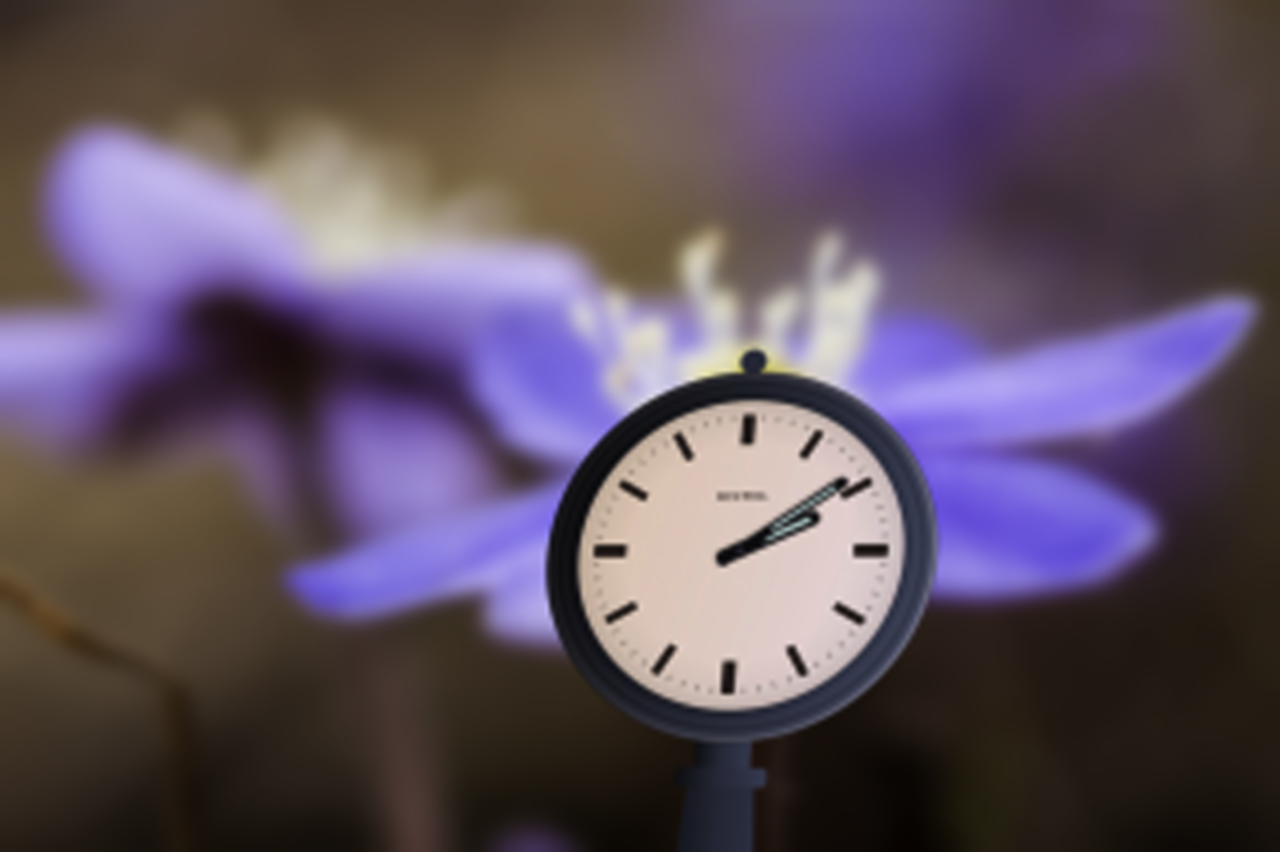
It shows 2:09
